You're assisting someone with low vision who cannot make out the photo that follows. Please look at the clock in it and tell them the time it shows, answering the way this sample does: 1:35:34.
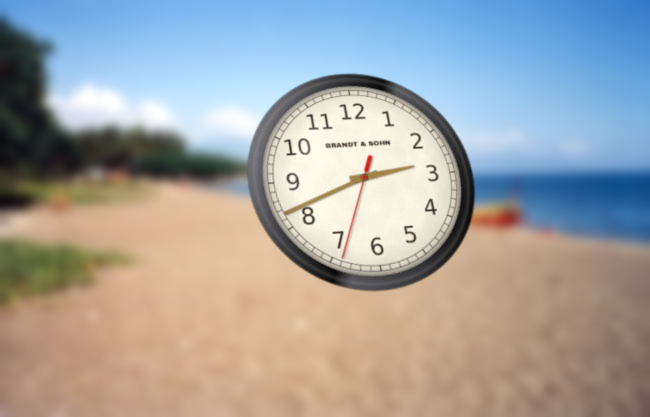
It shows 2:41:34
